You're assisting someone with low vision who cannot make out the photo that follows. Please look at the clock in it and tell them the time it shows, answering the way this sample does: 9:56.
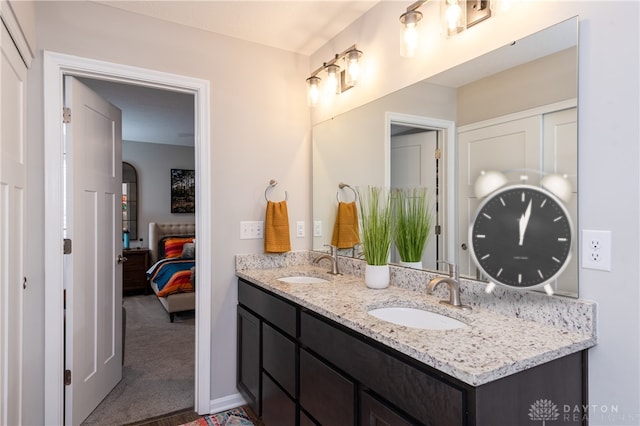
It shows 12:02
